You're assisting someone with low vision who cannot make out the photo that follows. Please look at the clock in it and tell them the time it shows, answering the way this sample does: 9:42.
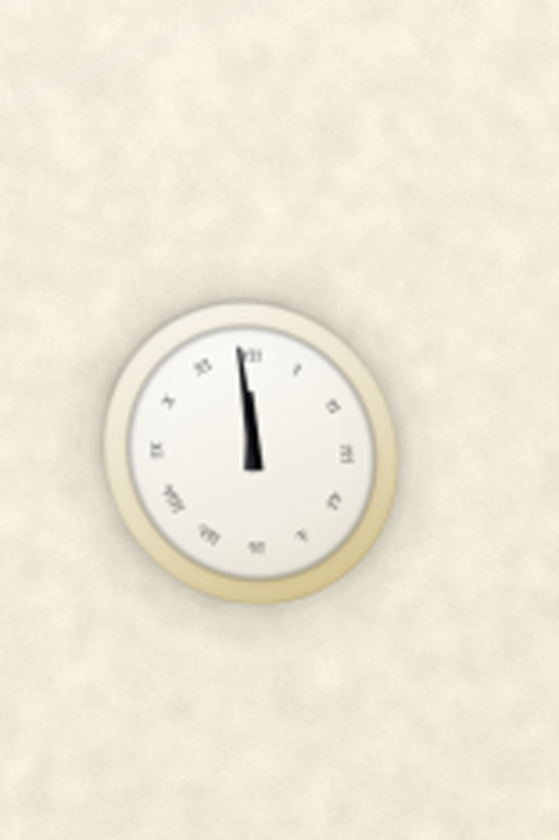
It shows 11:59
